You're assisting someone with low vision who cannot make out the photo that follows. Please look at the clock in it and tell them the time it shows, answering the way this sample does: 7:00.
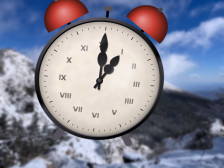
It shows 1:00
